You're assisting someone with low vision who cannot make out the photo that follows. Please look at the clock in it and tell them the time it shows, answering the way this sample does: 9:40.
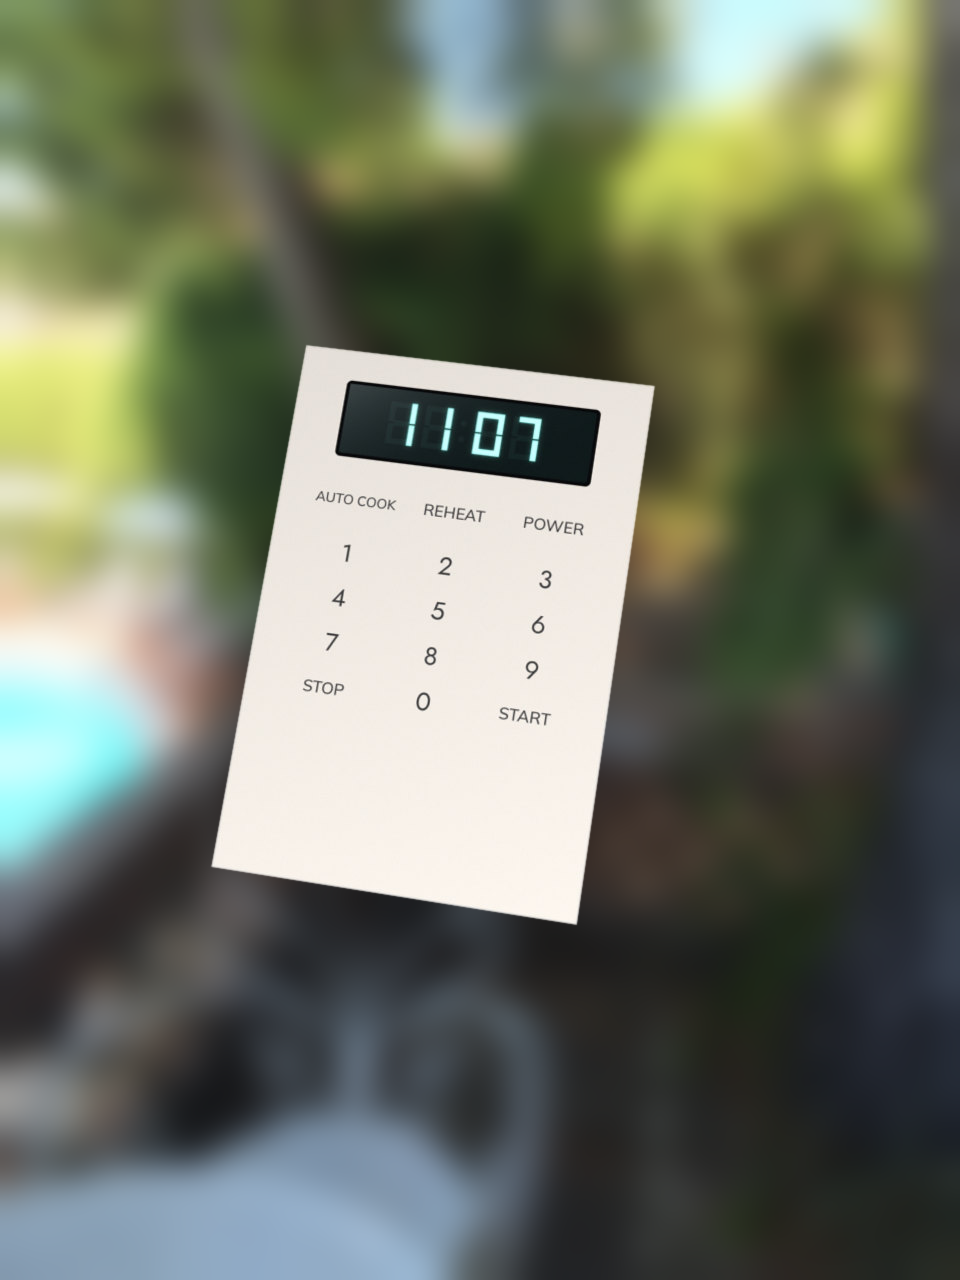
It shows 11:07
